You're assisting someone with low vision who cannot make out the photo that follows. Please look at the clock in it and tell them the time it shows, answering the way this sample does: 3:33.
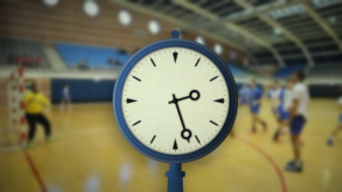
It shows 2:27
